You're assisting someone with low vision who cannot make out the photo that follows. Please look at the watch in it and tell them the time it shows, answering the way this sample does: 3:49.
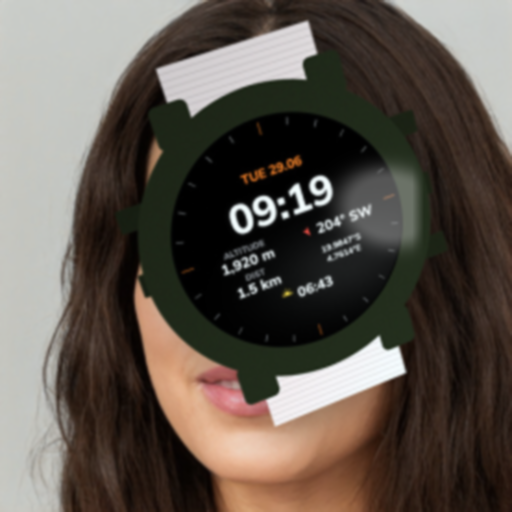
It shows 9:19
